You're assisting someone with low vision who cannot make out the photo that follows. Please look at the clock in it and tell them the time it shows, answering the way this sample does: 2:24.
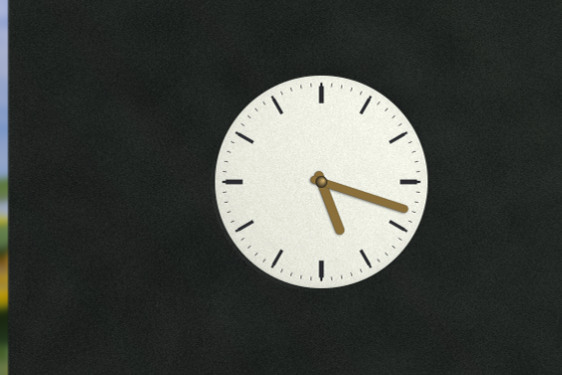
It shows 5:18
